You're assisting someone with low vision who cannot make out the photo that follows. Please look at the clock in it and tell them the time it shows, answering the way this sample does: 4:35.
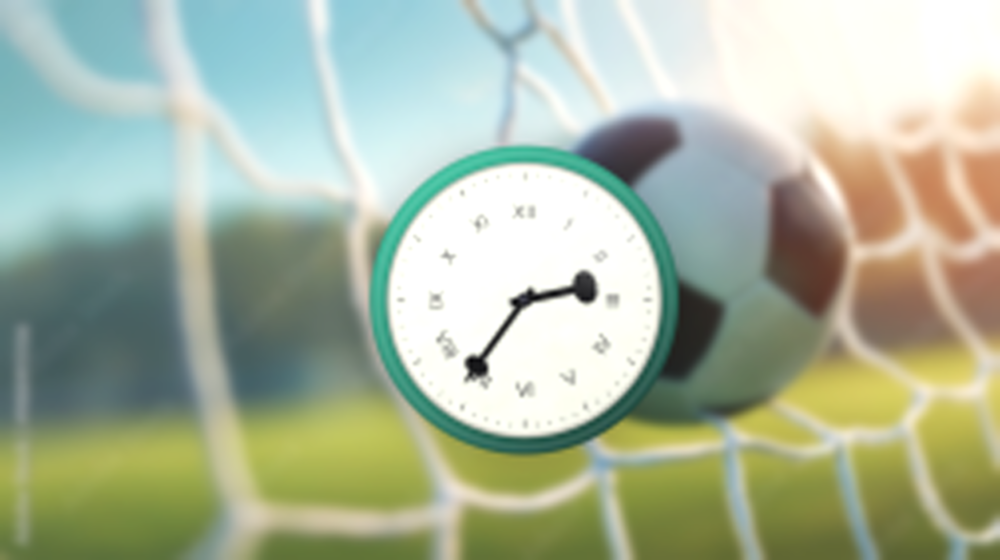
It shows 2:36
